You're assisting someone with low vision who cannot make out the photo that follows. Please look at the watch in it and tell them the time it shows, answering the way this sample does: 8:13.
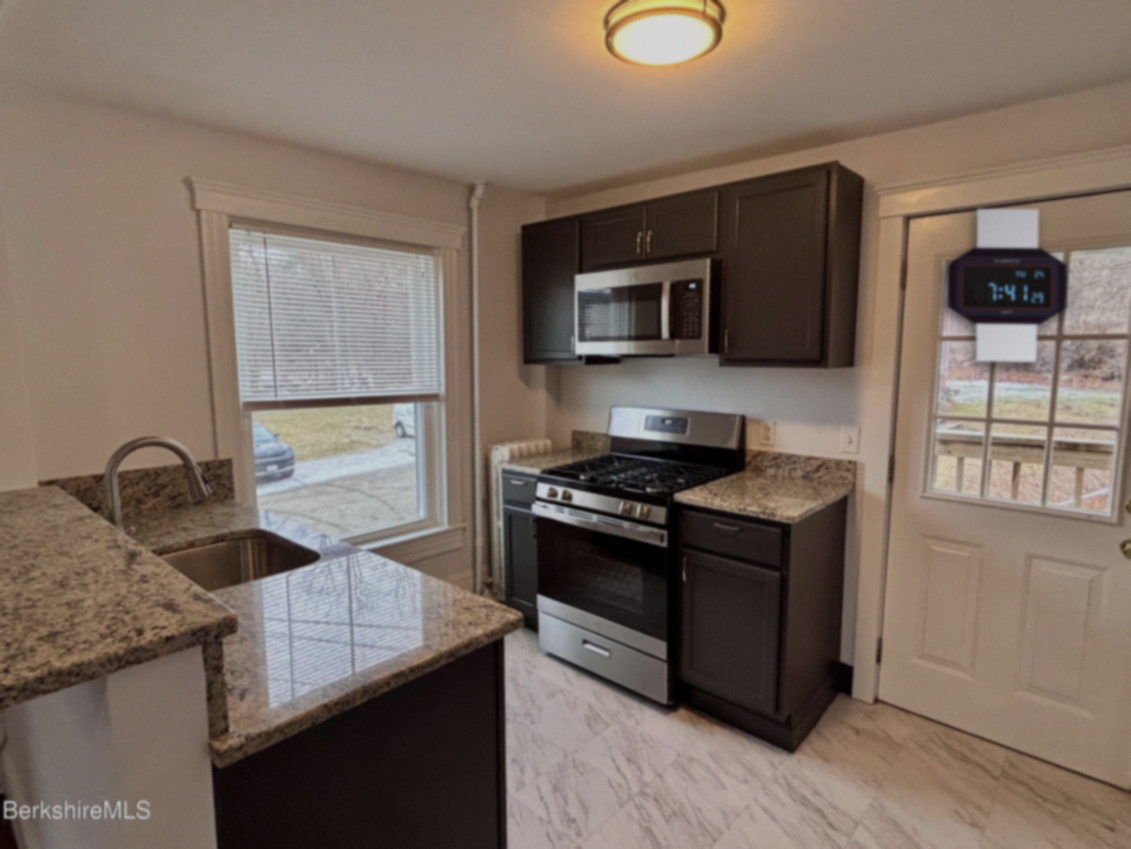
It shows 7:41
